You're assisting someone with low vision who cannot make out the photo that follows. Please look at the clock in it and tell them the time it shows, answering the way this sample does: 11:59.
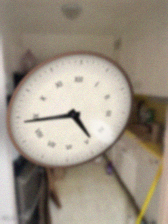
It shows 4:44
